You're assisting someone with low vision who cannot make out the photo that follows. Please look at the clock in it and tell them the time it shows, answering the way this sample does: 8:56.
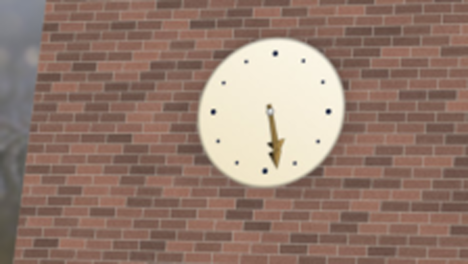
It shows 5:28
